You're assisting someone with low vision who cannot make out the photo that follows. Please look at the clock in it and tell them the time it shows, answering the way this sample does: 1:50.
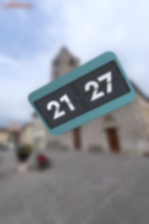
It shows 21:27
